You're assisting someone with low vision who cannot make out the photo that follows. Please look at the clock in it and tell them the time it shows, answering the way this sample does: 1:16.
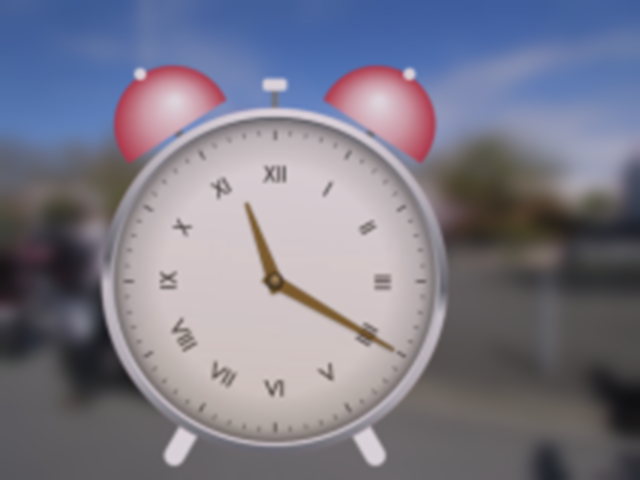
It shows 11:20
